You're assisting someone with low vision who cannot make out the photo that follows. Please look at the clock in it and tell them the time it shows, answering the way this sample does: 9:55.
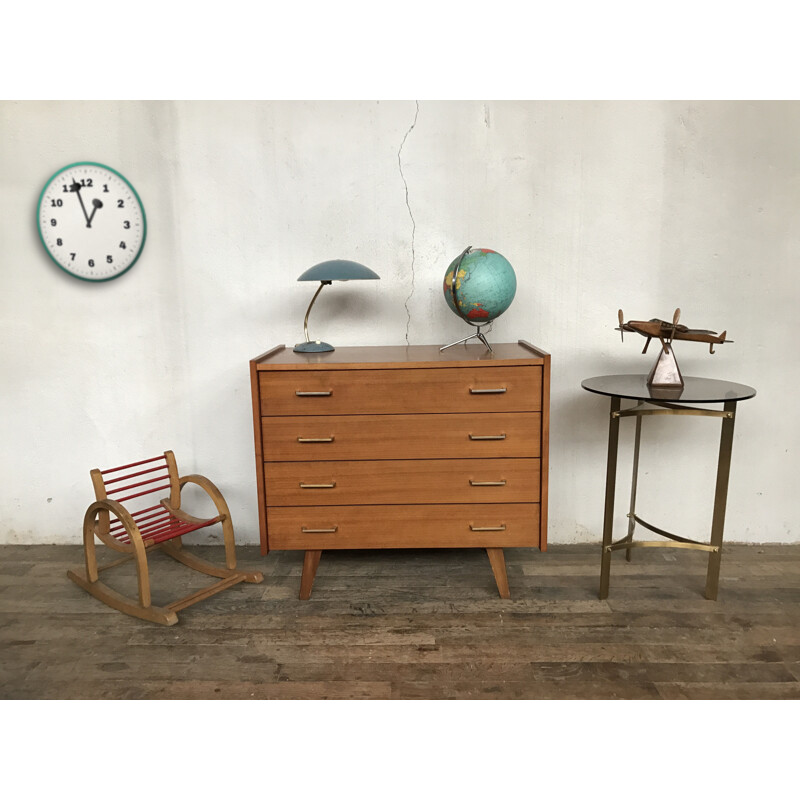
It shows 12:57
